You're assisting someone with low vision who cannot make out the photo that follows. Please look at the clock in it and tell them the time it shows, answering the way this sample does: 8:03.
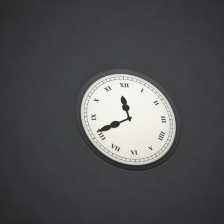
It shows 11:41
